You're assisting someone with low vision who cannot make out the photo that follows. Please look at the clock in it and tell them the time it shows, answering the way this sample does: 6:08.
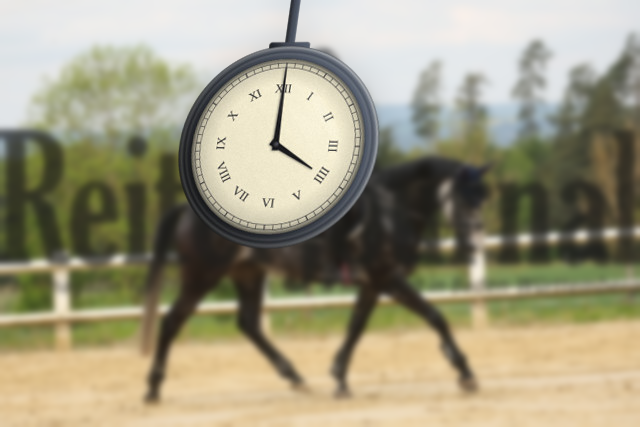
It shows 4:00
